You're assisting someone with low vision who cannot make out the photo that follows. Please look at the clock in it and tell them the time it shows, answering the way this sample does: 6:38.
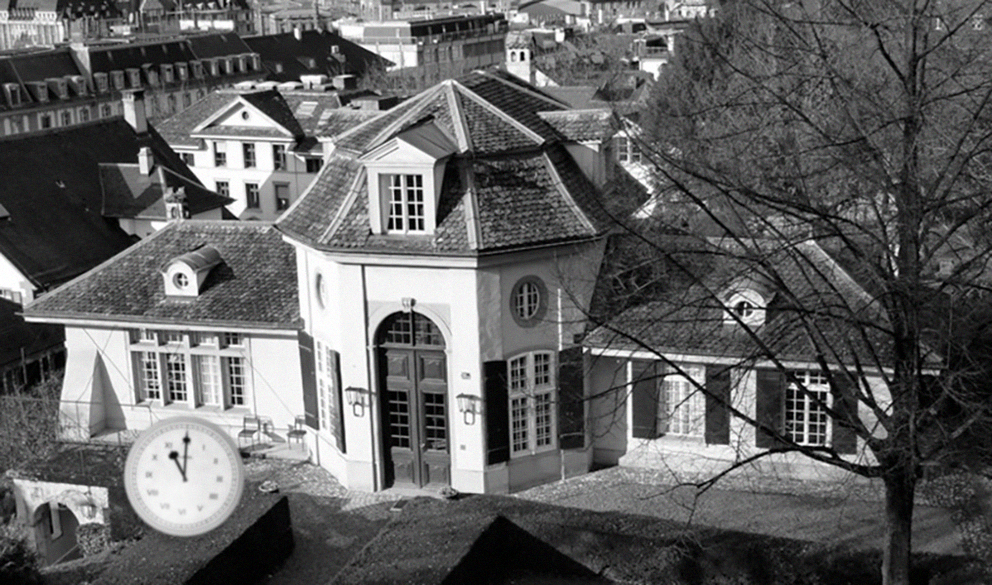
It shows 11:00
